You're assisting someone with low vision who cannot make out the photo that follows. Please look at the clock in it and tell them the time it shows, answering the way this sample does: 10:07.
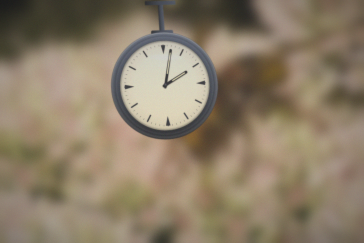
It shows 2:02
